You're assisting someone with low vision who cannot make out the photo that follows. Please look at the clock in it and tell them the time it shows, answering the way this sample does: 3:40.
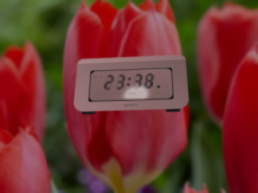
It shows 23:38
